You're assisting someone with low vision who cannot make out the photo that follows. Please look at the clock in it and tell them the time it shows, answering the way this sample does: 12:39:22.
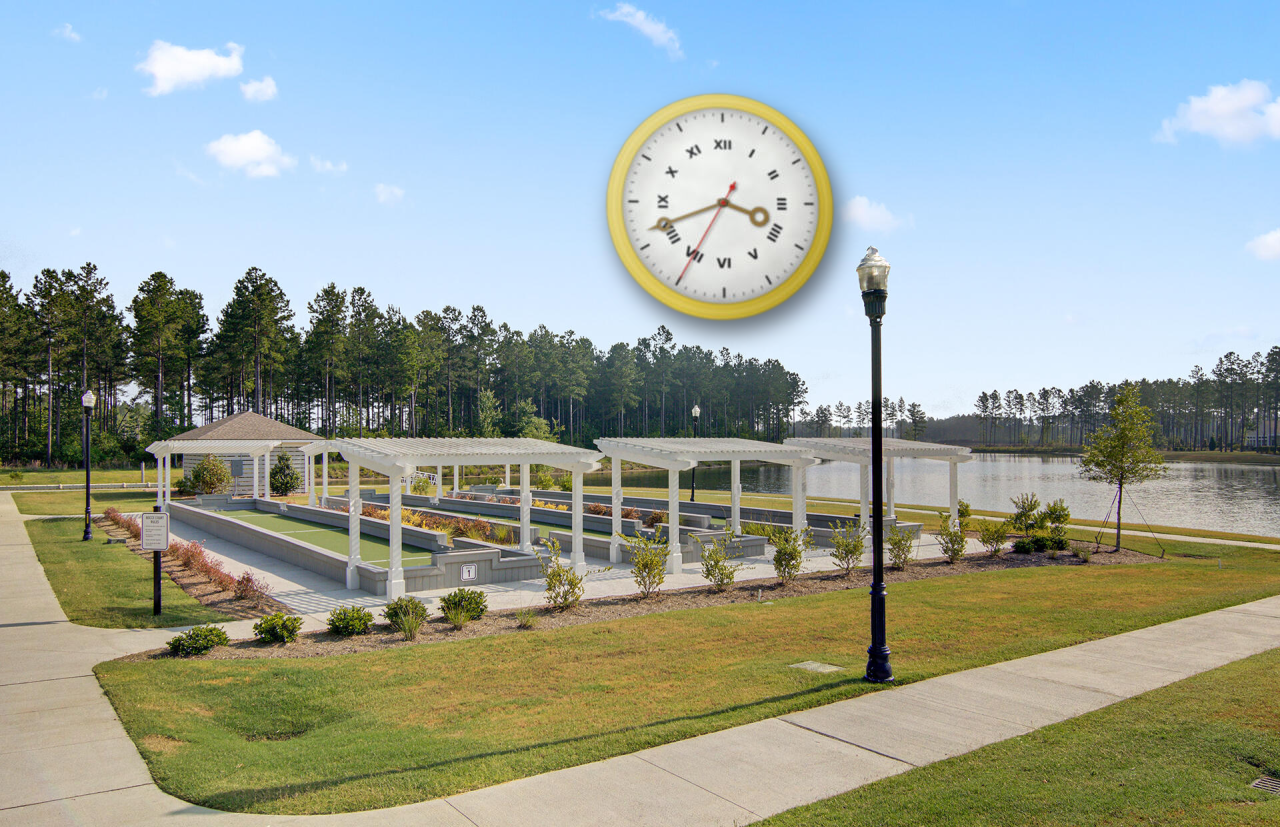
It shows 3:41:35
